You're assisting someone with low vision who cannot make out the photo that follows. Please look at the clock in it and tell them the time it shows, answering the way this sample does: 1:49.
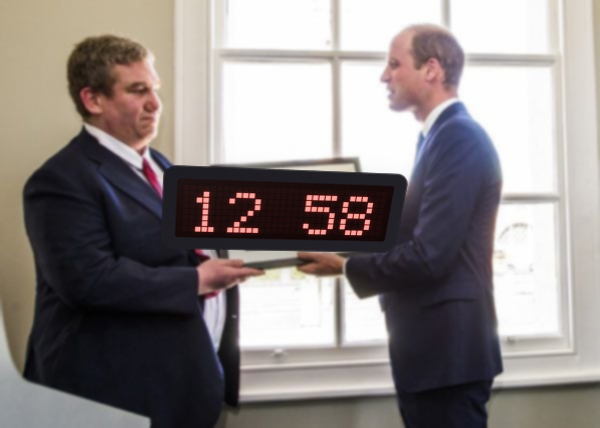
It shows 12:58
